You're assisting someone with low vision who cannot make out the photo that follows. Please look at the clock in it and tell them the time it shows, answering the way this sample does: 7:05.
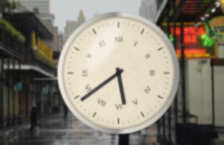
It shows 5:39
